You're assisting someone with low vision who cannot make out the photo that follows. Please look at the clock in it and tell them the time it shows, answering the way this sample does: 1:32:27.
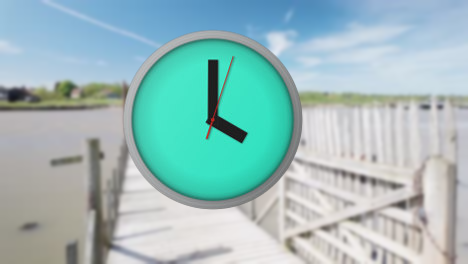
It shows 4:00:03
